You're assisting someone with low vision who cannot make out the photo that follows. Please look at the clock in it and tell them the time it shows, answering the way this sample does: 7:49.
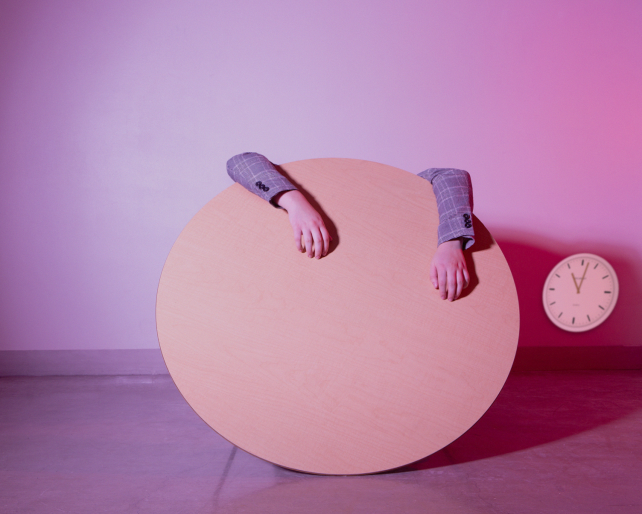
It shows 11:02
